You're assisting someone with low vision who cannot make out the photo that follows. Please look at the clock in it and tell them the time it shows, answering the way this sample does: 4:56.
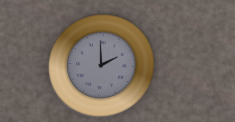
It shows 1:59
